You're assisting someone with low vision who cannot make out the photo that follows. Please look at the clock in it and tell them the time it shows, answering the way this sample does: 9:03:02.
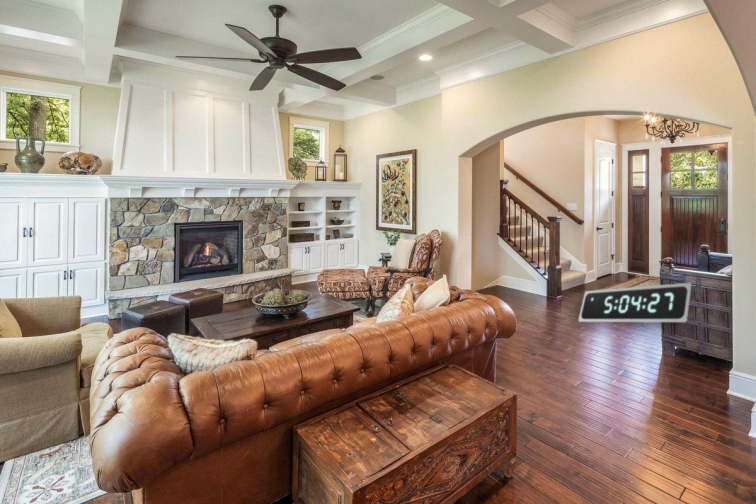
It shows 5:04:27
